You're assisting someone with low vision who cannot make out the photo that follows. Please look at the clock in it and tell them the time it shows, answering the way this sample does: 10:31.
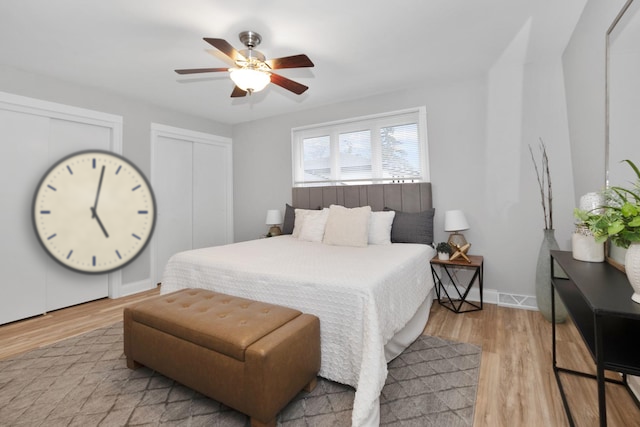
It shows 5:02
